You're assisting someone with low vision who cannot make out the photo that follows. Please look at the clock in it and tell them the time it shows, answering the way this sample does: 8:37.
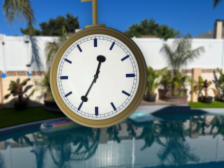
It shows 12:35
